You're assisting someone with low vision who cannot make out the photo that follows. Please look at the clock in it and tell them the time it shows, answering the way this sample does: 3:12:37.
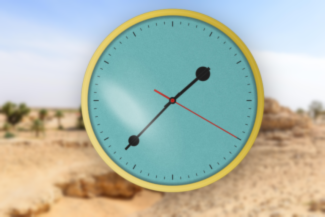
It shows 1:37:20
